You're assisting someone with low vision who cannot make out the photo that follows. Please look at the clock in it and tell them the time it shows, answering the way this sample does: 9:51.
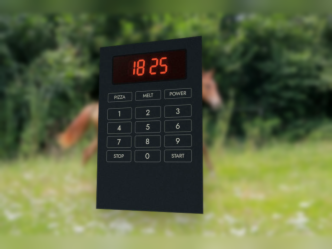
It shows 18:25
